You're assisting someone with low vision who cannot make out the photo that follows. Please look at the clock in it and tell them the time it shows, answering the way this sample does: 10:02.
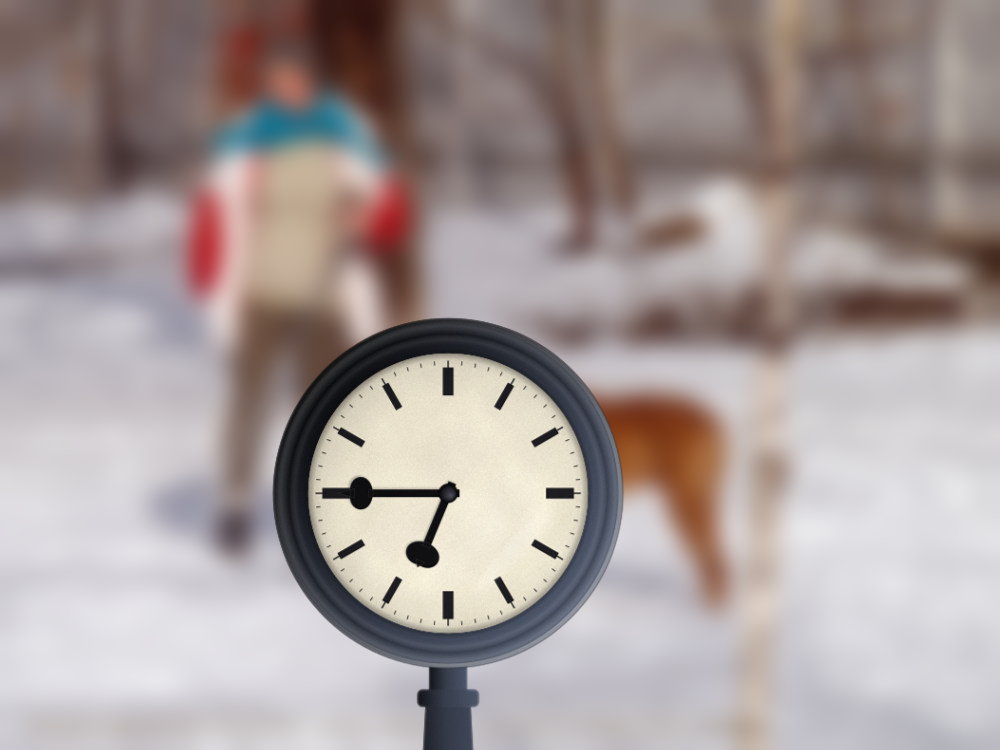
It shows 6:45
